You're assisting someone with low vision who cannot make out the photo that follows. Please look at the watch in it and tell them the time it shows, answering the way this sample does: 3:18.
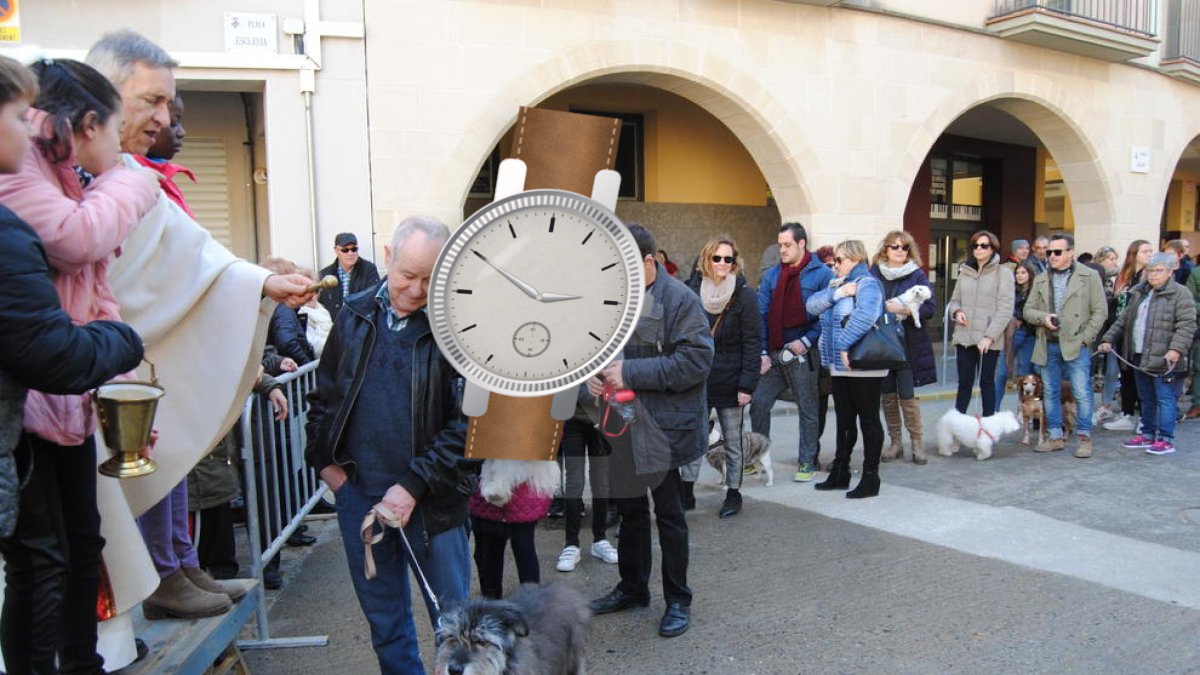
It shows 2:50
